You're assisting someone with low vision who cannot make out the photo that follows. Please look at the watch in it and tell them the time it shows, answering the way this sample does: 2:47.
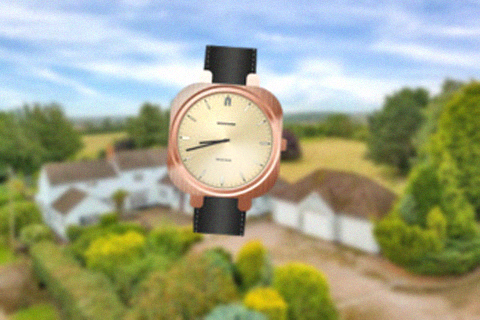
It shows 8:42
